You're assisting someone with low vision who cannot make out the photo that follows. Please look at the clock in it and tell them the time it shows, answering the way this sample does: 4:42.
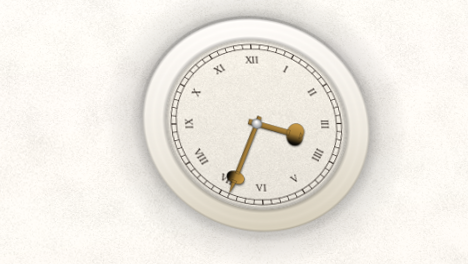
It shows 3:34
